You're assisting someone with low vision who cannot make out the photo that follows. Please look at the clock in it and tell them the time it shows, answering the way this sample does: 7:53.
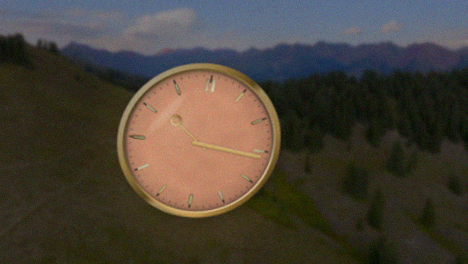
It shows 10:16
